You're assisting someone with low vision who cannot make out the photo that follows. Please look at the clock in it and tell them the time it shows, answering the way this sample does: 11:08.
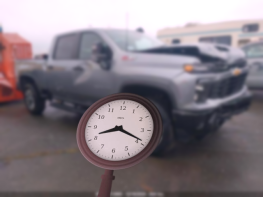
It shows 8:19
